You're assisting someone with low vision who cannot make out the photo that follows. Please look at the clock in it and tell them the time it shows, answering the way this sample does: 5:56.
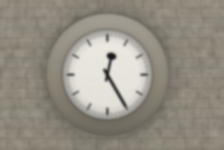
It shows 12:25
